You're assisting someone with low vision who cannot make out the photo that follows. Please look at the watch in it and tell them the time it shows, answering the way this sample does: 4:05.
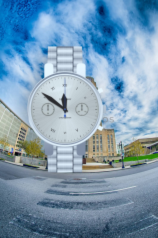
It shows 11:51
